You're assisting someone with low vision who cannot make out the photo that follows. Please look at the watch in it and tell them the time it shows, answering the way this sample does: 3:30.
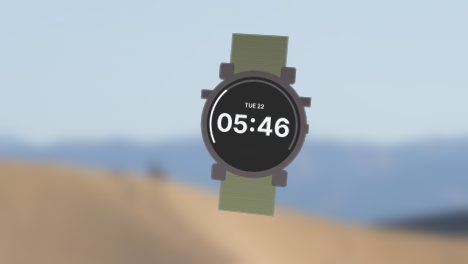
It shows 5:46
